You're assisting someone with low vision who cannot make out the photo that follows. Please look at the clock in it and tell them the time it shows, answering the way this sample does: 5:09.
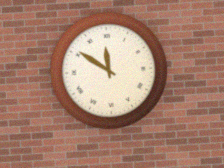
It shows 11:51
